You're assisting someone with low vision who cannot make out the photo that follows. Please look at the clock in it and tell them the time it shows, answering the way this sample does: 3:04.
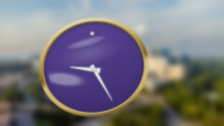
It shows 9:26
